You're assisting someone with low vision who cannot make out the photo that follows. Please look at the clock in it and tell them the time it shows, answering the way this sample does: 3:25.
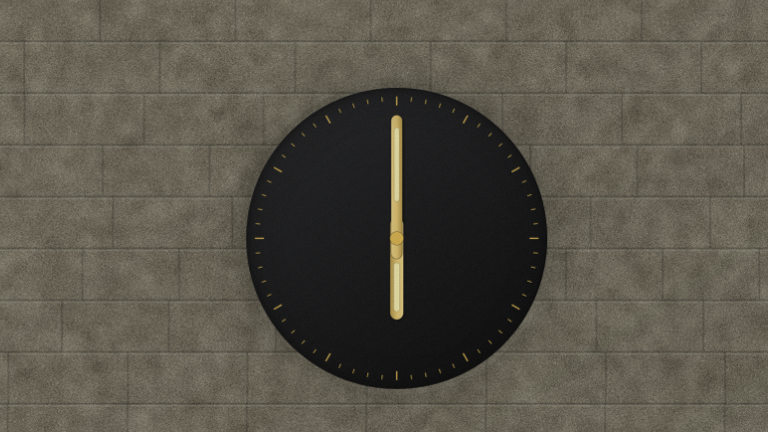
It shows 6:00
